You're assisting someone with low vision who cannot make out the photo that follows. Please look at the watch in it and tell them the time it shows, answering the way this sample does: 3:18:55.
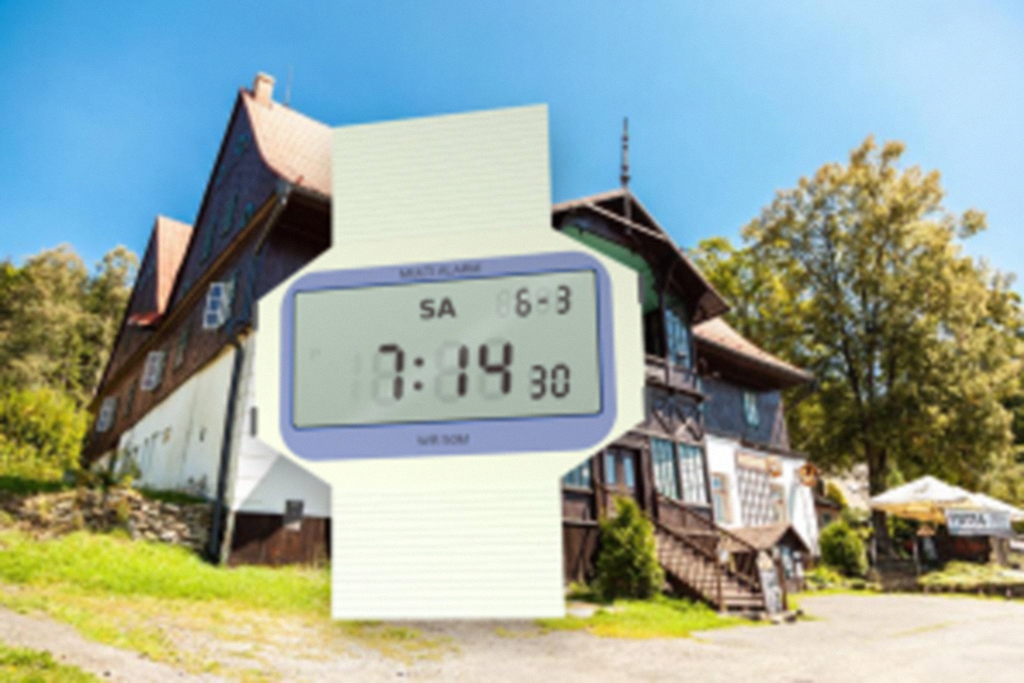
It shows 7:14:30
